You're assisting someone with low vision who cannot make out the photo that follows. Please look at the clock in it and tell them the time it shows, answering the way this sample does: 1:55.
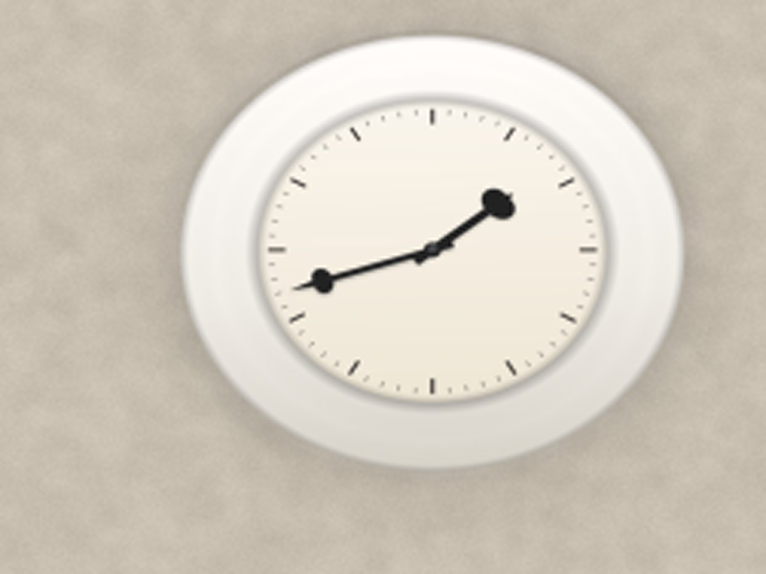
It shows 1:42
